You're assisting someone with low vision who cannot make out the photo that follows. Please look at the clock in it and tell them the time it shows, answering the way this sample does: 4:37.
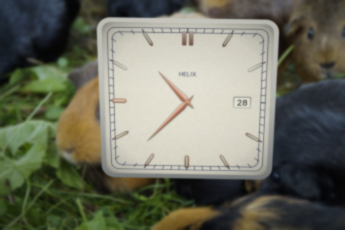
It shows 10:37
